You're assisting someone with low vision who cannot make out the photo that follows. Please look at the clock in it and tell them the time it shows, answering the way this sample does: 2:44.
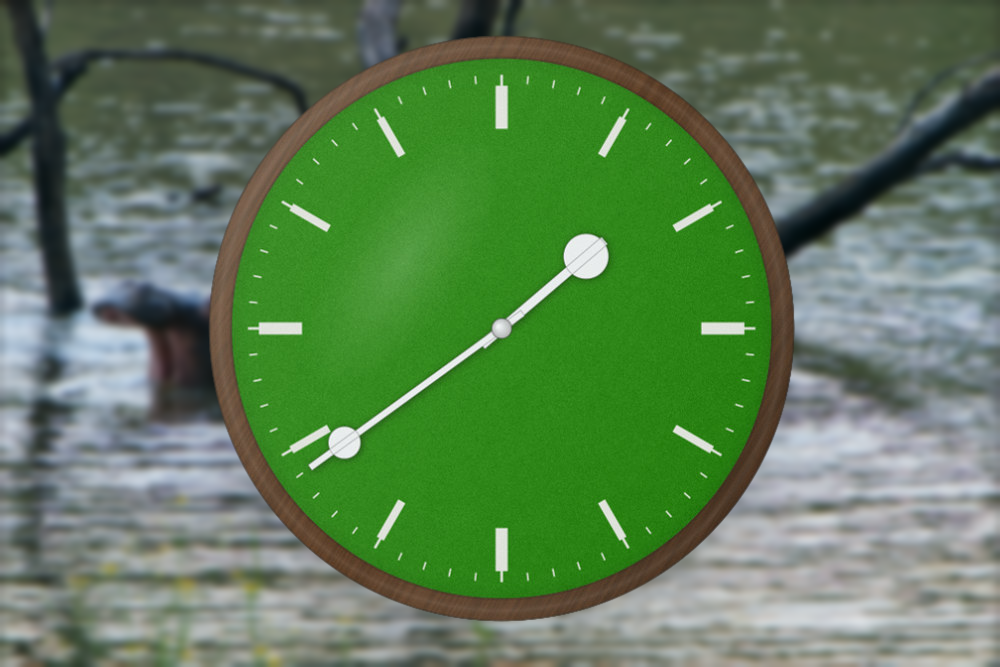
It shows 1:39
